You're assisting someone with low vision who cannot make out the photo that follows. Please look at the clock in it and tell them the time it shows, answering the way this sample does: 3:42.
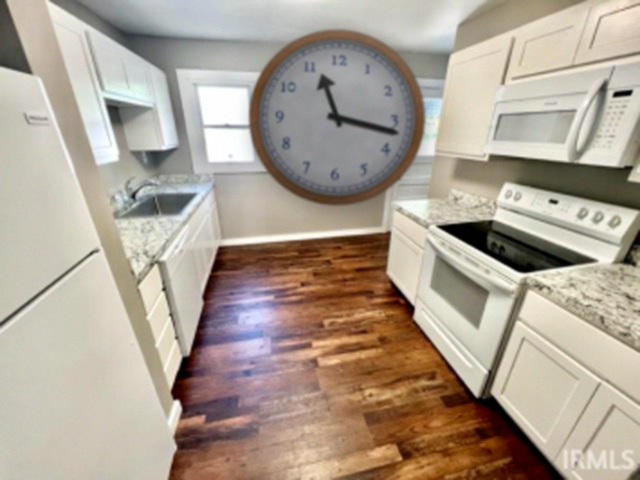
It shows 11:17
